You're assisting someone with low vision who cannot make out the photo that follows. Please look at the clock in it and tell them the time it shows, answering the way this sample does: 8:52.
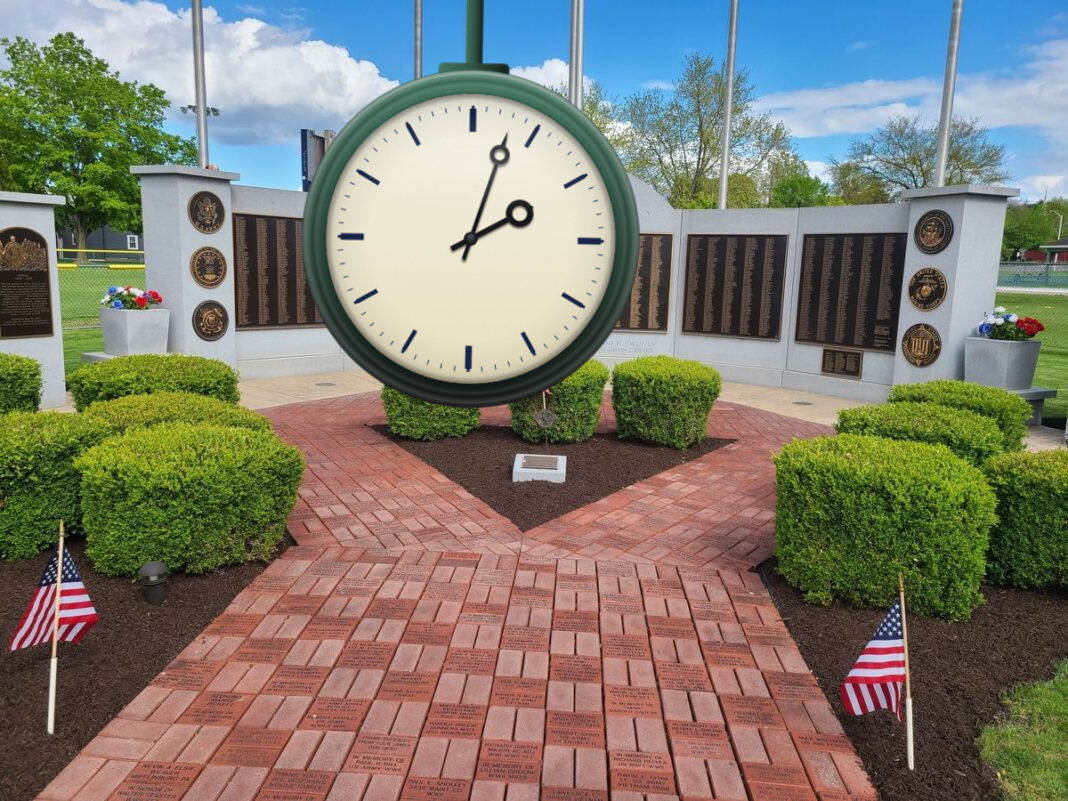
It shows 2:03
